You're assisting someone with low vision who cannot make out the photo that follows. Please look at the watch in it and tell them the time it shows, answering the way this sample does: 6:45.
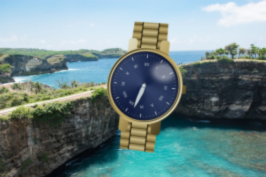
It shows 6:33
